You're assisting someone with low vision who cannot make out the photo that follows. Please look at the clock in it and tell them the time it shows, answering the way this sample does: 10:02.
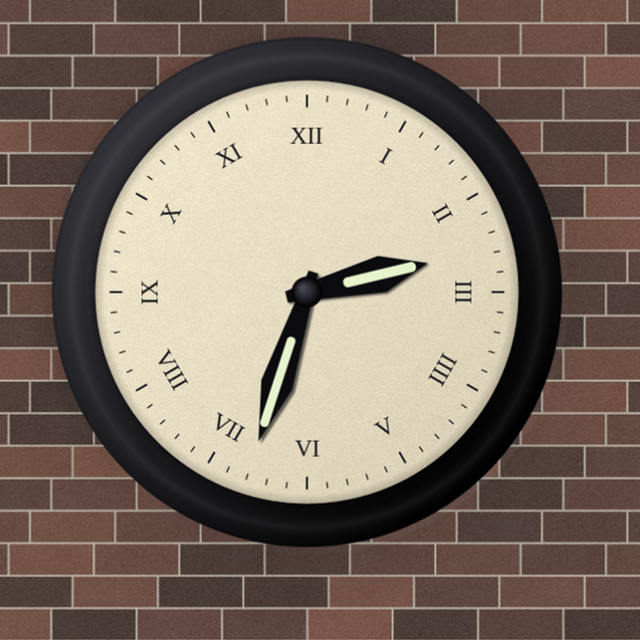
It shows 2:33
